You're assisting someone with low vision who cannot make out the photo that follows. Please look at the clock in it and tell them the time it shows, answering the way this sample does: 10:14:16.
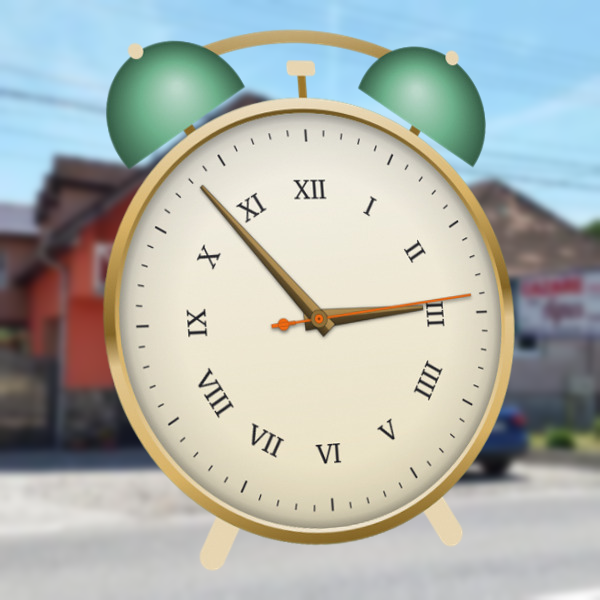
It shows 2:53:14
